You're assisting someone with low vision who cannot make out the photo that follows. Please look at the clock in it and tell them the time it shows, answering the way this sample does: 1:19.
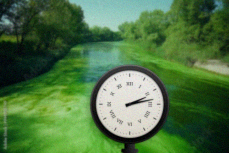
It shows 2:13
